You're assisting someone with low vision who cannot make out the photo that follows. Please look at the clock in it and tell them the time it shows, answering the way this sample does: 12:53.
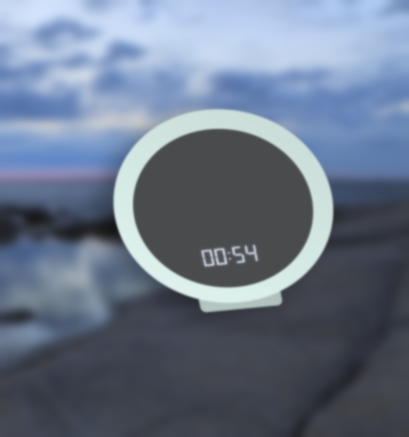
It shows 0:54
